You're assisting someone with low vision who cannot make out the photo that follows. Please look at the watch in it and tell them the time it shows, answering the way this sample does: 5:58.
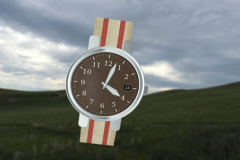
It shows 4:03
